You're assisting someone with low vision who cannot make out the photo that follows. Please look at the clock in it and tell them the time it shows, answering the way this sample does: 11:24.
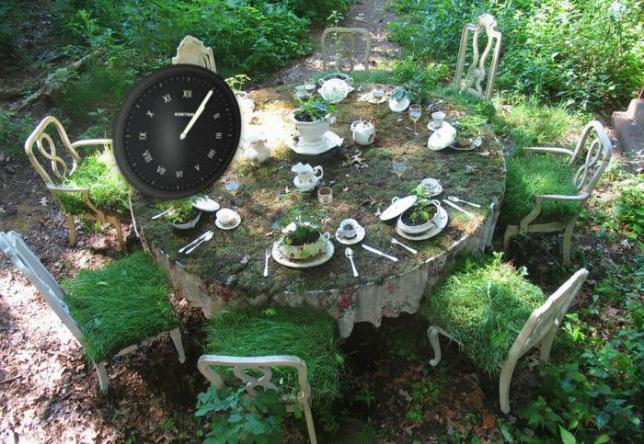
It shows 1:05
